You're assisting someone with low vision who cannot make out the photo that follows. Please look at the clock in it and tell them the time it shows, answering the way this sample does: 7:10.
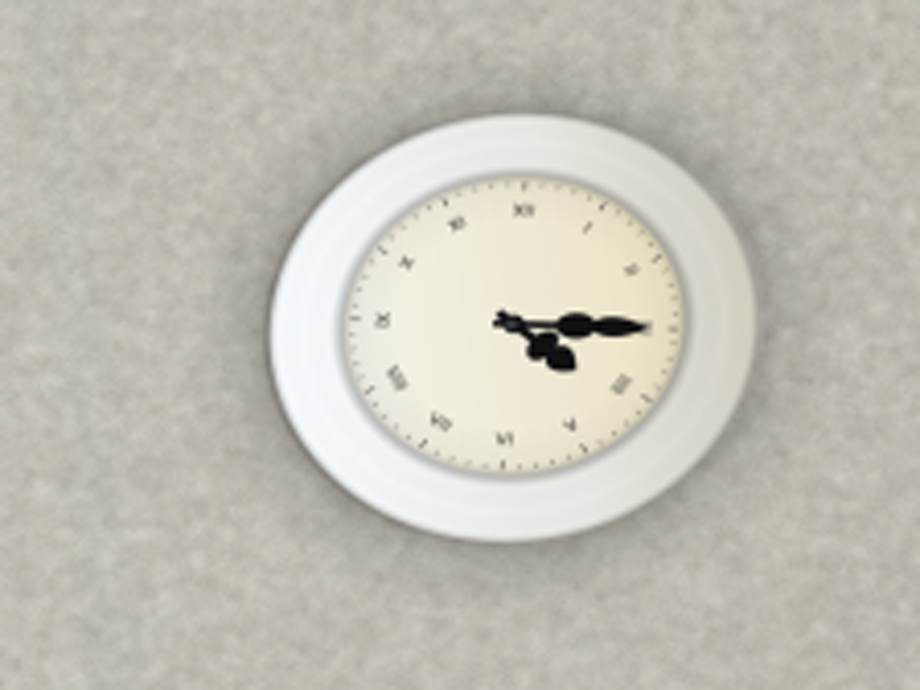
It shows 4:15
